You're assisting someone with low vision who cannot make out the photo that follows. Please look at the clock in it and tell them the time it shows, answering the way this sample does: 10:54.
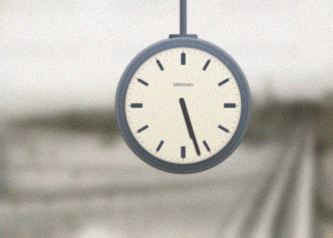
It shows 5:27
